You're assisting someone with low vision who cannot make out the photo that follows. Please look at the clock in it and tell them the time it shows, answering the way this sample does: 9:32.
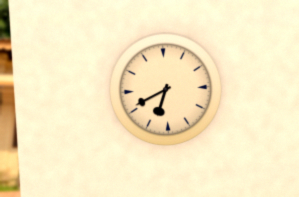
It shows 6:41
